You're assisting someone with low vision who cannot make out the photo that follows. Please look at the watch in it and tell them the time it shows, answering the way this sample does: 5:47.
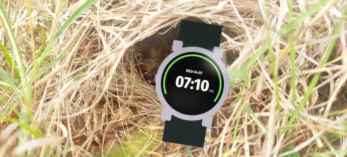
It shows 7:10
